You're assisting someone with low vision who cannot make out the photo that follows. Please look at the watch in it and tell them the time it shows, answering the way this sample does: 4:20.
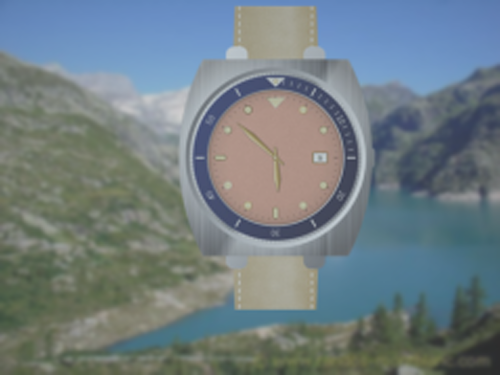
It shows 5:52
